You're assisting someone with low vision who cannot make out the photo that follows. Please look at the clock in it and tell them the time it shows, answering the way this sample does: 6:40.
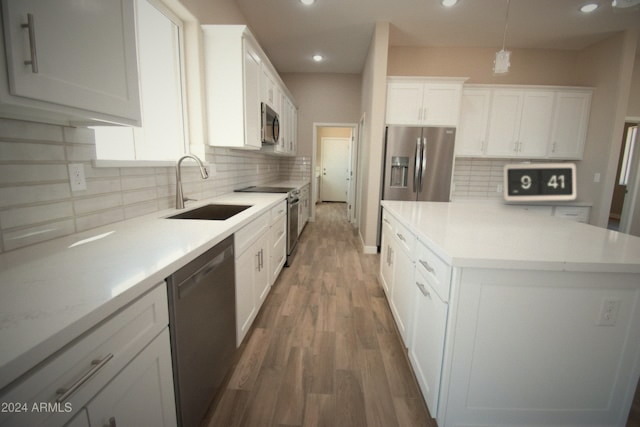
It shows 9:41
